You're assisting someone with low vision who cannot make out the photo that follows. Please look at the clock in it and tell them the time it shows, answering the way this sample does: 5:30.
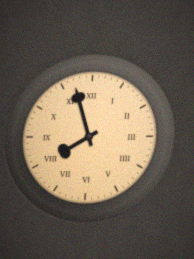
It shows 7:57
